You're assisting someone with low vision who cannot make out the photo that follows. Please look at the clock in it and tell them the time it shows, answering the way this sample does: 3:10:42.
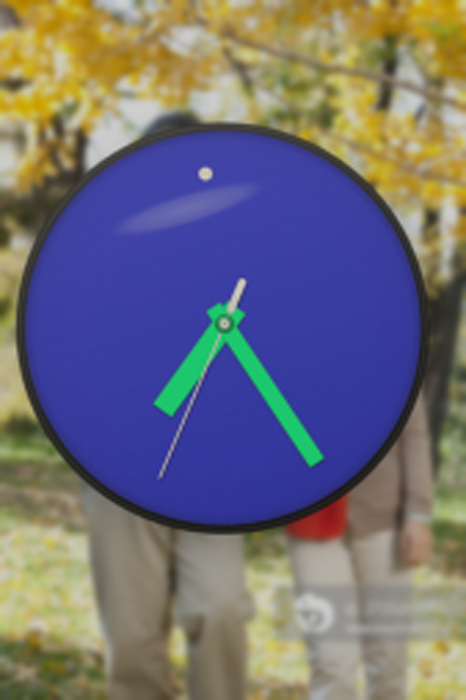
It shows 7:25:35
